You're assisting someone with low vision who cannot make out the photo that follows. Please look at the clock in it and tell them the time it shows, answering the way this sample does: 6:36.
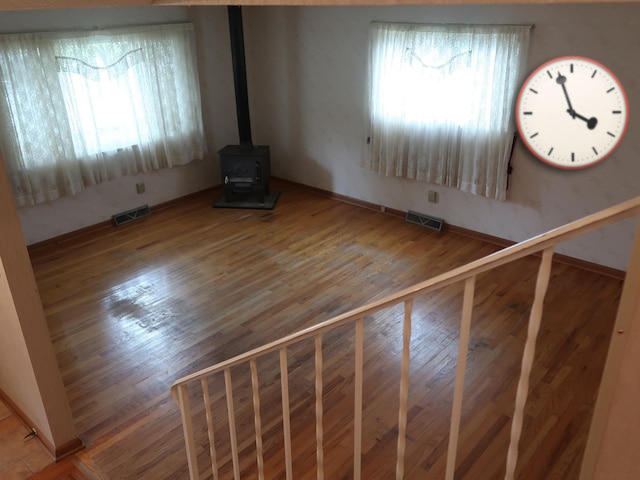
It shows 3:57
